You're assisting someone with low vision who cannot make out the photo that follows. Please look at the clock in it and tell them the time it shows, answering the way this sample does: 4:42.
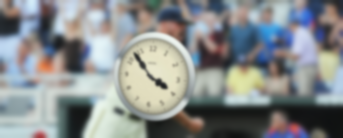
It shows 3:53
